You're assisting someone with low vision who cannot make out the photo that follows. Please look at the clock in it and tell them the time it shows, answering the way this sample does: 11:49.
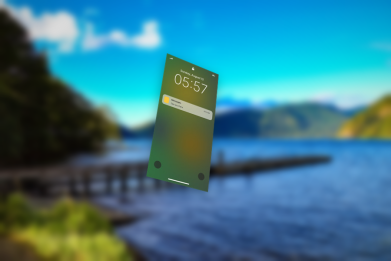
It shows 5:57
